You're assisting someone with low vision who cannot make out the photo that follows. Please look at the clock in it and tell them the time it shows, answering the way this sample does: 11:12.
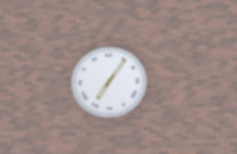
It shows 7:06
